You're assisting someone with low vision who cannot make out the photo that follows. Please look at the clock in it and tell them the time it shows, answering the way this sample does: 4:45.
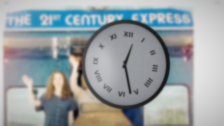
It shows 12:27
